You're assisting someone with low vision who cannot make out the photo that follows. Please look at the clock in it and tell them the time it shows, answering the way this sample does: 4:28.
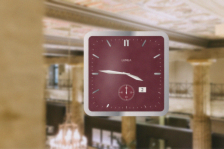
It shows 3:46
